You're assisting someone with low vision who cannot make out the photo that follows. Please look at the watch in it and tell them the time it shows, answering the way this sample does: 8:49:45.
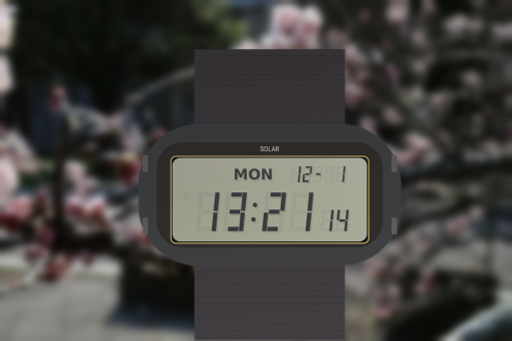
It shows 13:21:14
